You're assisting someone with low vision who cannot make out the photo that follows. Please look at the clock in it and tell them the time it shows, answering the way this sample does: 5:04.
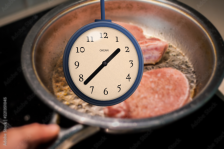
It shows 1:38
